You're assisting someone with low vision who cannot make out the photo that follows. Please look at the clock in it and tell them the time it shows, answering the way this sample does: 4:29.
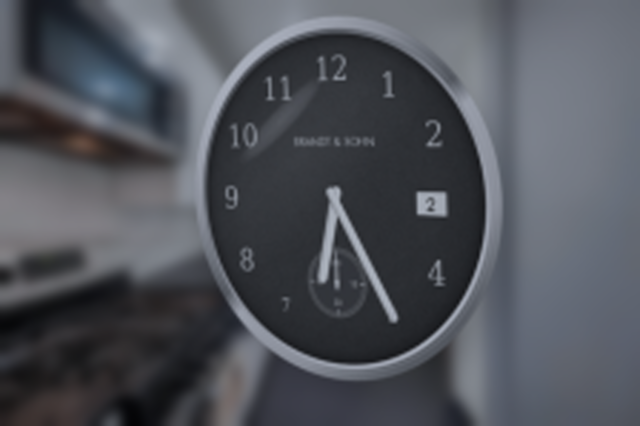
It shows 6:25
